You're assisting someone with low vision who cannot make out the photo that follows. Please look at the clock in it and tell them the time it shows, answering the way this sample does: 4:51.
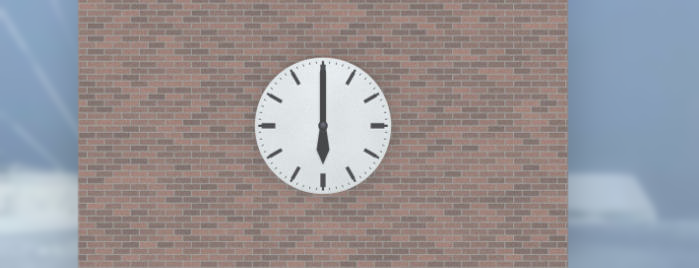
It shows 6:00
